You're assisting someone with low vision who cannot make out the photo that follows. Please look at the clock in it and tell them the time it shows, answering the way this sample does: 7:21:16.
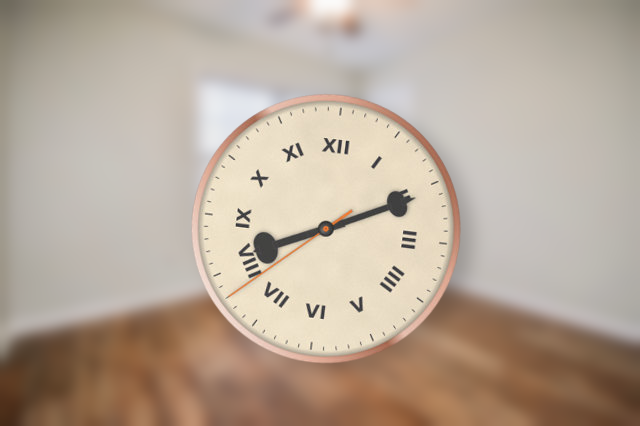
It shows 8:10:38
